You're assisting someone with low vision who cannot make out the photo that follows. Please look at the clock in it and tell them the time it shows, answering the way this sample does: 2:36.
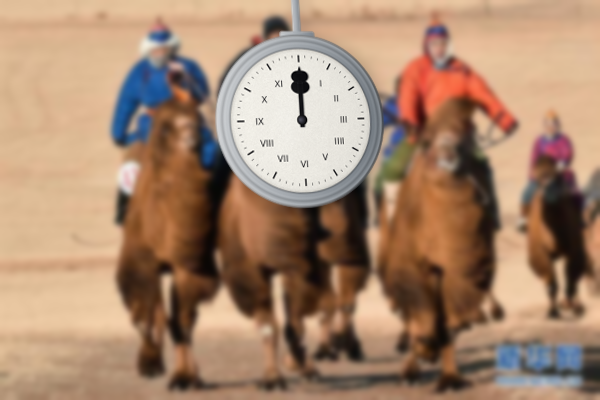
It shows 12:00
